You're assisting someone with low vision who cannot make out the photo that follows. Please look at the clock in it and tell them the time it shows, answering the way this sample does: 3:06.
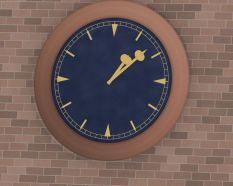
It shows 1:08
